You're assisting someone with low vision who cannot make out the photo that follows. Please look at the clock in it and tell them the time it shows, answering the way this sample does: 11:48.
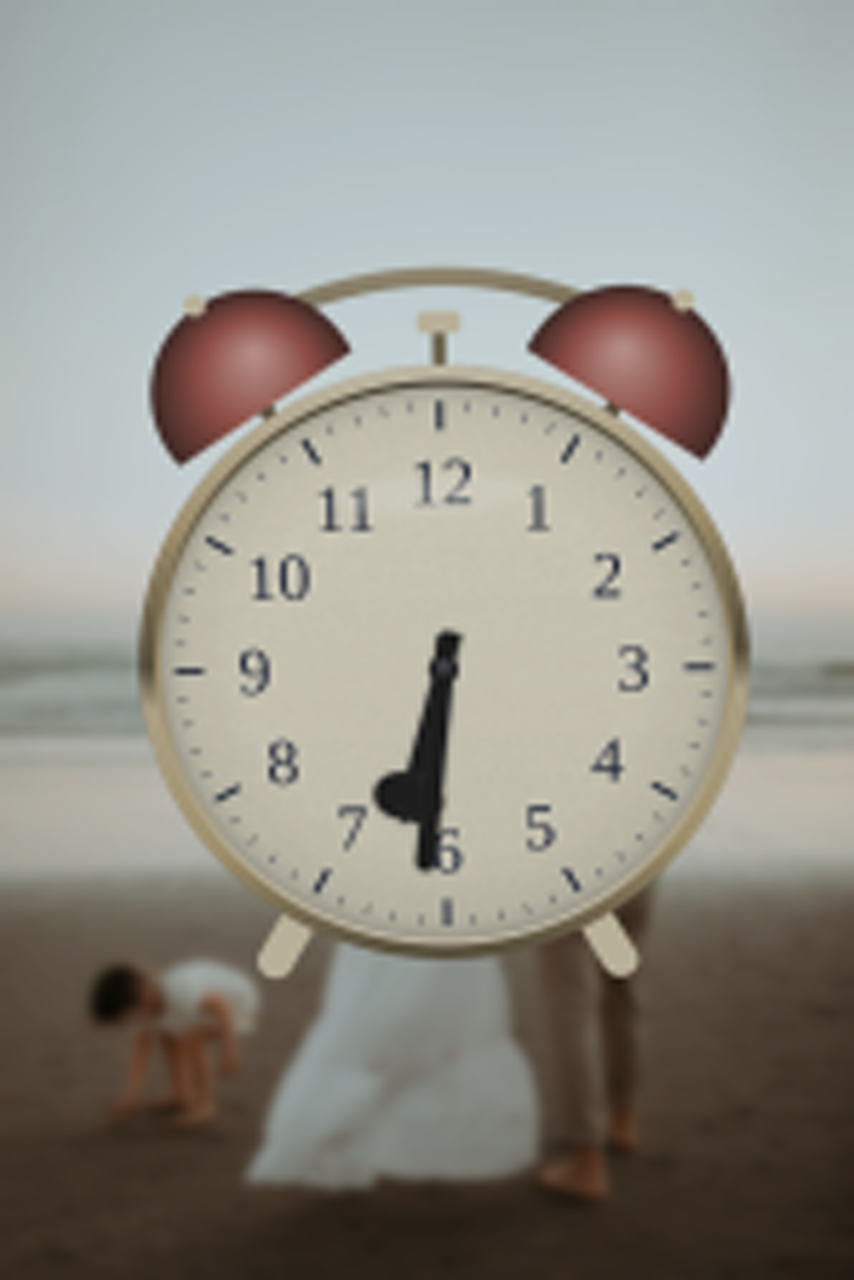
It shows 6:31
